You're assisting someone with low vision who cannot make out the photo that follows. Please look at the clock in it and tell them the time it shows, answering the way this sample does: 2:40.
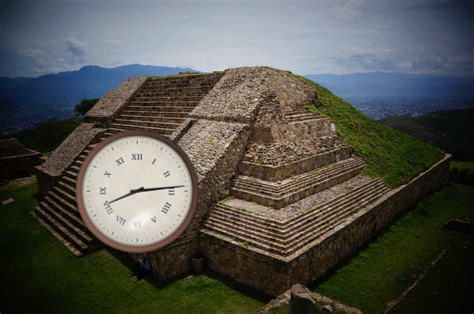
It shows 8:14
